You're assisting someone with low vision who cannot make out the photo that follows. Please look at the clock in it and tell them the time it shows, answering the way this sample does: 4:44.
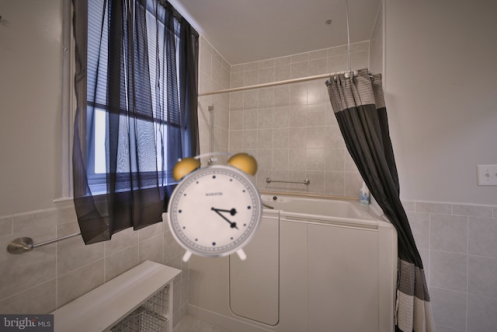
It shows 3:22
